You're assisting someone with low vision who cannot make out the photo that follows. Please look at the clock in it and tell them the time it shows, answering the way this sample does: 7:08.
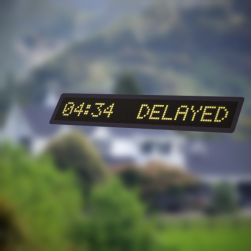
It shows 4:34
